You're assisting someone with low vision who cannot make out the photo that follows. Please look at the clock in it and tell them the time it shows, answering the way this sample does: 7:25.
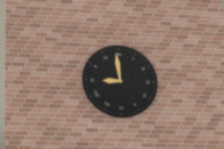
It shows 8:59
